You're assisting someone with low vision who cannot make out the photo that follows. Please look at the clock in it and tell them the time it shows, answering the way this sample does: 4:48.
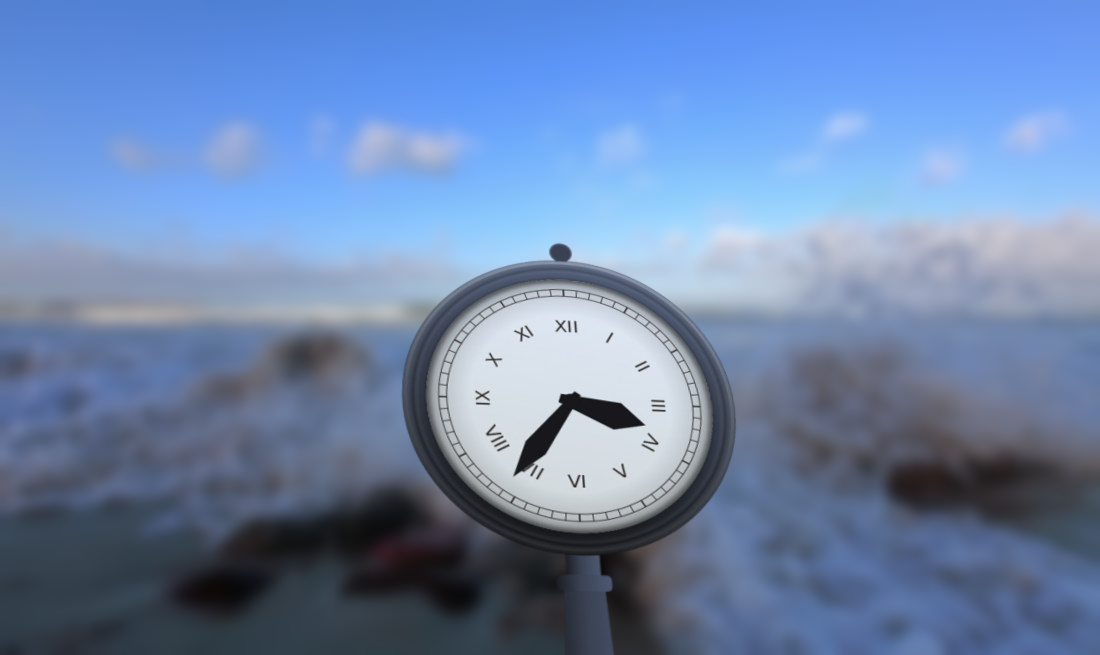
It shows 3:36
